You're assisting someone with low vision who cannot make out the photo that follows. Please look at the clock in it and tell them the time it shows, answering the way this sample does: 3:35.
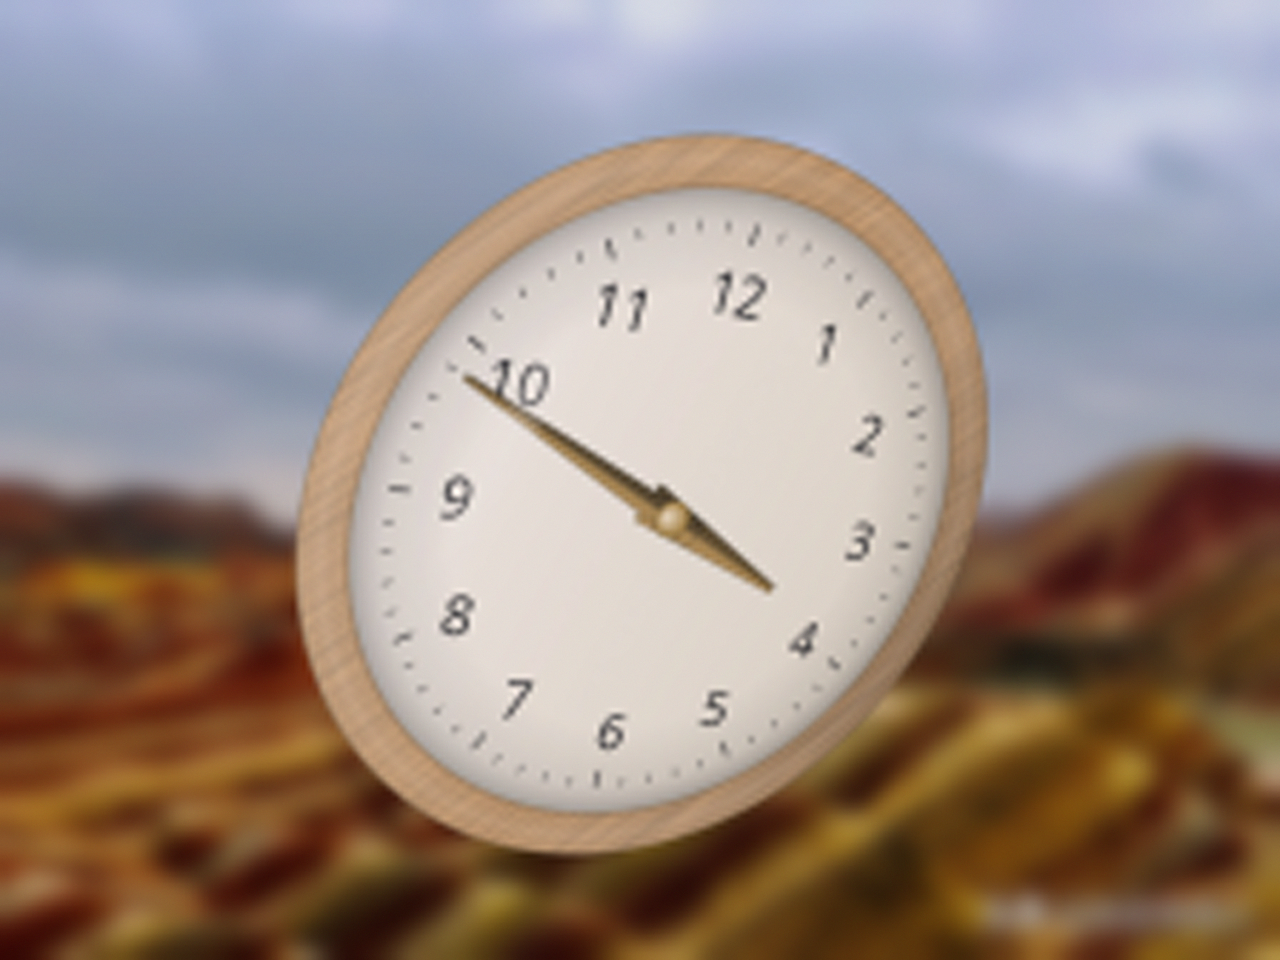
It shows 3:49
